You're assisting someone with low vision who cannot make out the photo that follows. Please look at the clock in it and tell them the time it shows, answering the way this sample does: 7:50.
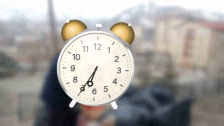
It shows 6:35
